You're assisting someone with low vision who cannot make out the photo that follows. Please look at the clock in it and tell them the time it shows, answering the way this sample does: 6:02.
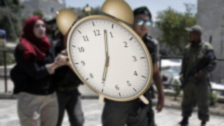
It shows 7:03
